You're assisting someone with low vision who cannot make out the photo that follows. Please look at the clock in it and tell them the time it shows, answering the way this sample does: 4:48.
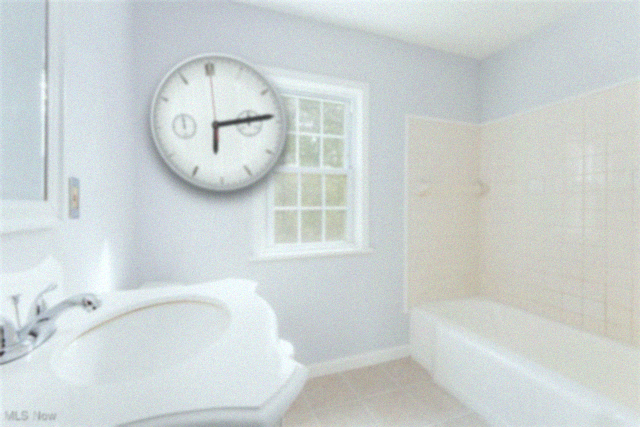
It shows 6:14
